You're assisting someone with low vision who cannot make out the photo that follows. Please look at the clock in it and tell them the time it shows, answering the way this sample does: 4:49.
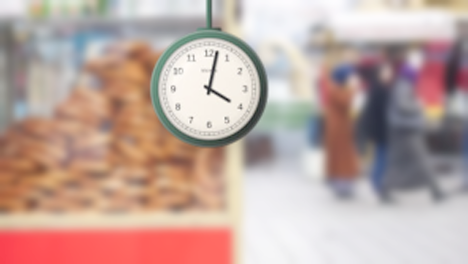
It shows 4:02
